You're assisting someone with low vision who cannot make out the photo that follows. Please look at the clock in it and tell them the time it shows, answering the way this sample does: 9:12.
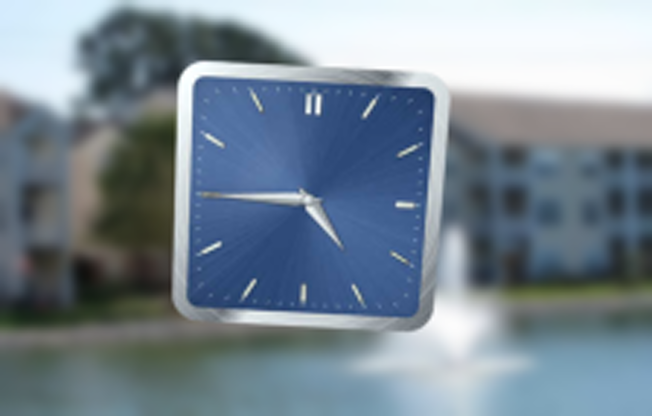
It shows 4:45
